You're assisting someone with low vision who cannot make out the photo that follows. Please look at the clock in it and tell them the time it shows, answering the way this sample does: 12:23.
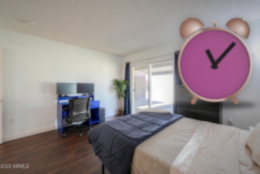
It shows 11:07
